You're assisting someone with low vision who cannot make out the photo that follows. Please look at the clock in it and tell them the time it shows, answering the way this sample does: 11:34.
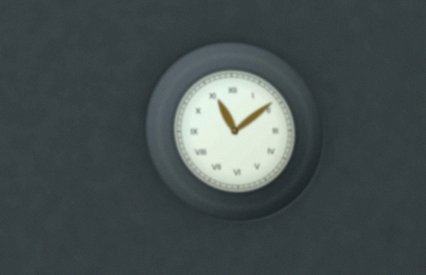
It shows 11:09
